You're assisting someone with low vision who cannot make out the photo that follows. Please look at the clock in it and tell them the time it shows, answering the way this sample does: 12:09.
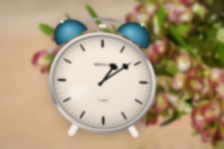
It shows 1:09
